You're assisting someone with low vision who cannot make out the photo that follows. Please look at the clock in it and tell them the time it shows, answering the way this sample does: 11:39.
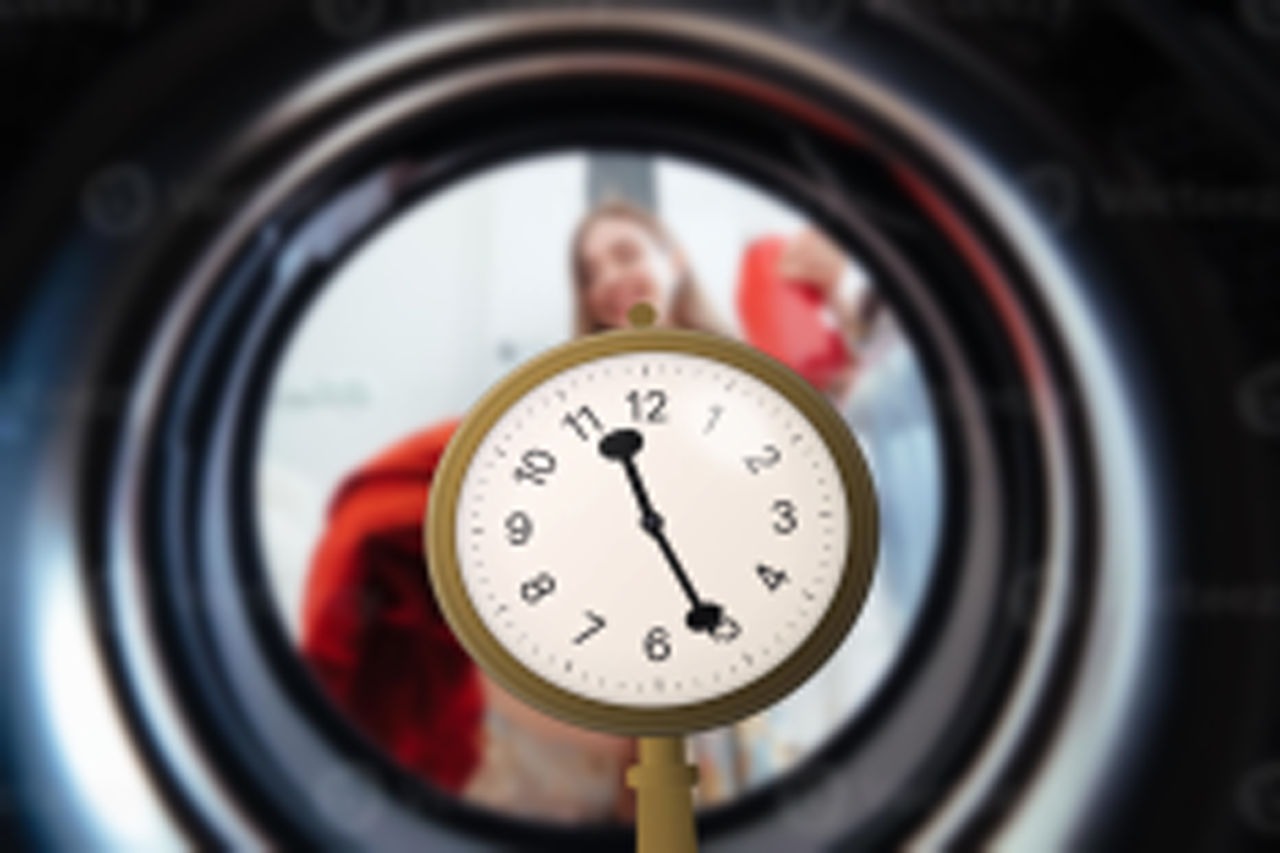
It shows 11:26
